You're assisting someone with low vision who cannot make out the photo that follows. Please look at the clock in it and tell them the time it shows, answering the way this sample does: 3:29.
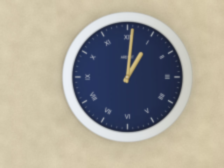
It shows 1:01
